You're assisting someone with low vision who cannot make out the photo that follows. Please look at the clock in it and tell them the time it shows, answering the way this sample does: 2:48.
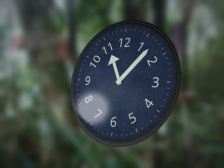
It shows 11:07
